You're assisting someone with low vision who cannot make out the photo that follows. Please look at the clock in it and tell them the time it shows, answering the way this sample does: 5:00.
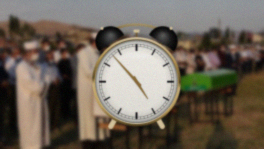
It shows 4:53
